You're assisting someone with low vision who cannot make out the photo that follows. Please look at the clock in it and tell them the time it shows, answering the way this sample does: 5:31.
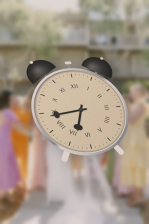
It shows 6:44
